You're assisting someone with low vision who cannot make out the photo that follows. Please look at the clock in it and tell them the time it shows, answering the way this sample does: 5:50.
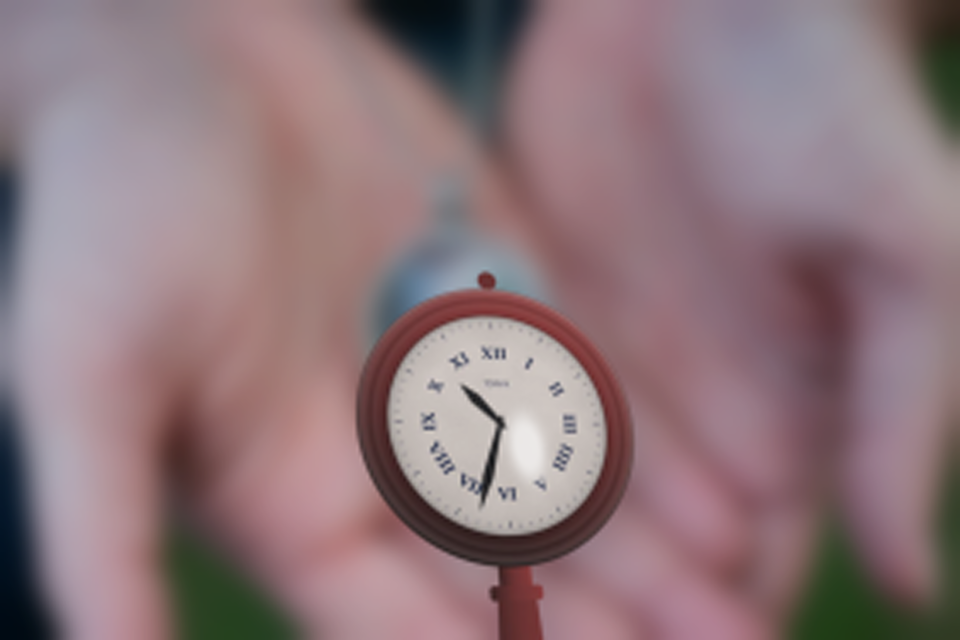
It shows 10:33
